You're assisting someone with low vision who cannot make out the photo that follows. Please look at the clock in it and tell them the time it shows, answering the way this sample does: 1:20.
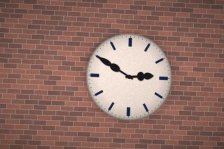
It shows 2:50
